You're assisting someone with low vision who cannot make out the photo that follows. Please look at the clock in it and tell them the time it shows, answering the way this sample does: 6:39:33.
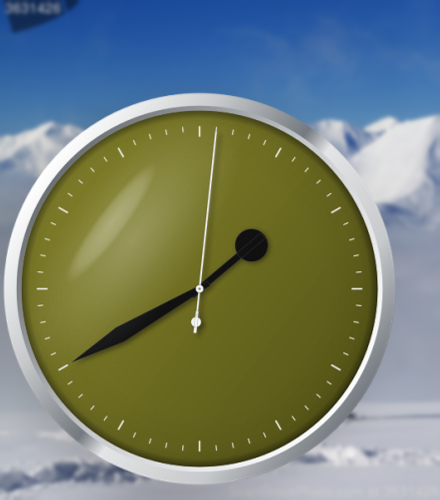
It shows 1:40:01
